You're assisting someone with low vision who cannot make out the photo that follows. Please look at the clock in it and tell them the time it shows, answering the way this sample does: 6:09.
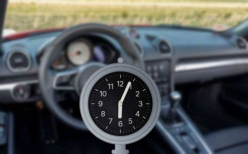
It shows 6:04
